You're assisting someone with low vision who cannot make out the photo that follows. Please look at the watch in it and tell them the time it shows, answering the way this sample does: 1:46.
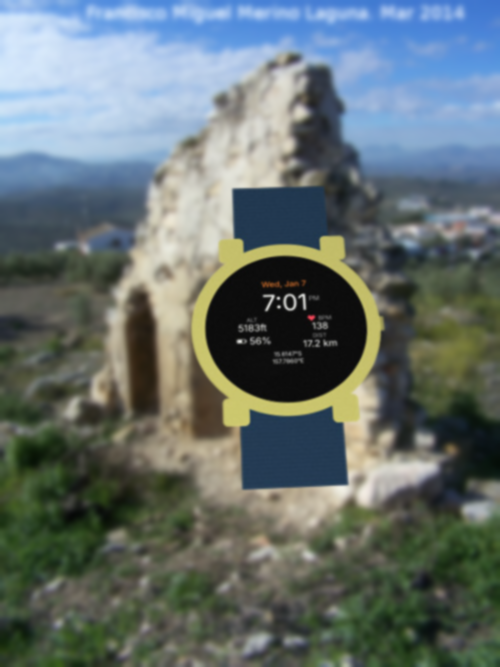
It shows 7:01
